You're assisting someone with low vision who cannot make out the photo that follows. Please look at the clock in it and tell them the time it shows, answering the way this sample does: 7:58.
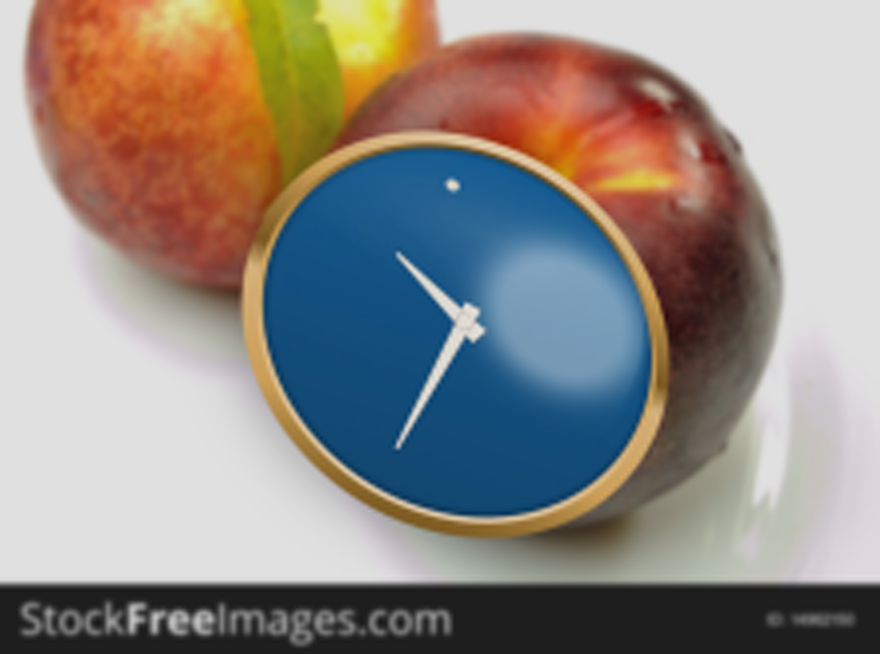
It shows 10:35
